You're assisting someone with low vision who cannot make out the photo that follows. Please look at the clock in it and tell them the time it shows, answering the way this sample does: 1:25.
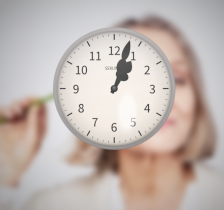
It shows 1:03
